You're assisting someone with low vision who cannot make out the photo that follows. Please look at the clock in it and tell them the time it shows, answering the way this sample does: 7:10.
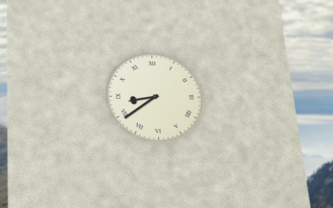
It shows 8:39
